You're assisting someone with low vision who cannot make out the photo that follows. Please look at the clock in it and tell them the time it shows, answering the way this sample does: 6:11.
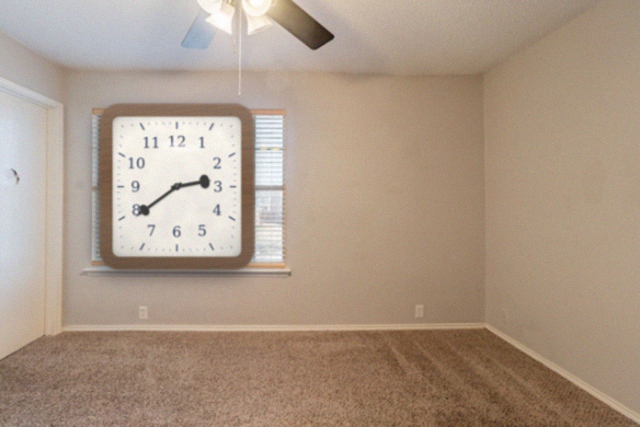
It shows 2:39
